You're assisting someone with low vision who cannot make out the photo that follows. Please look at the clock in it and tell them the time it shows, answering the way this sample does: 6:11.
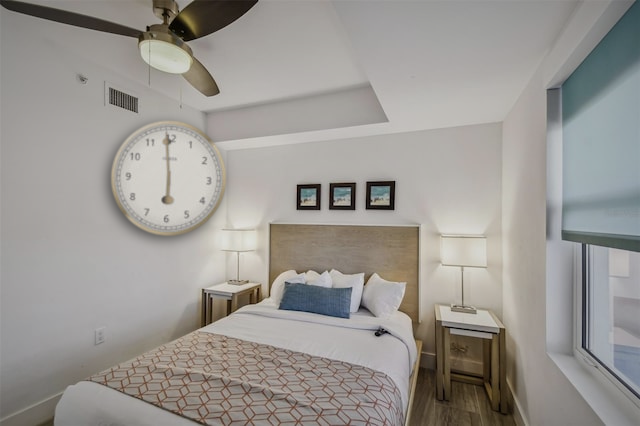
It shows 5:59
